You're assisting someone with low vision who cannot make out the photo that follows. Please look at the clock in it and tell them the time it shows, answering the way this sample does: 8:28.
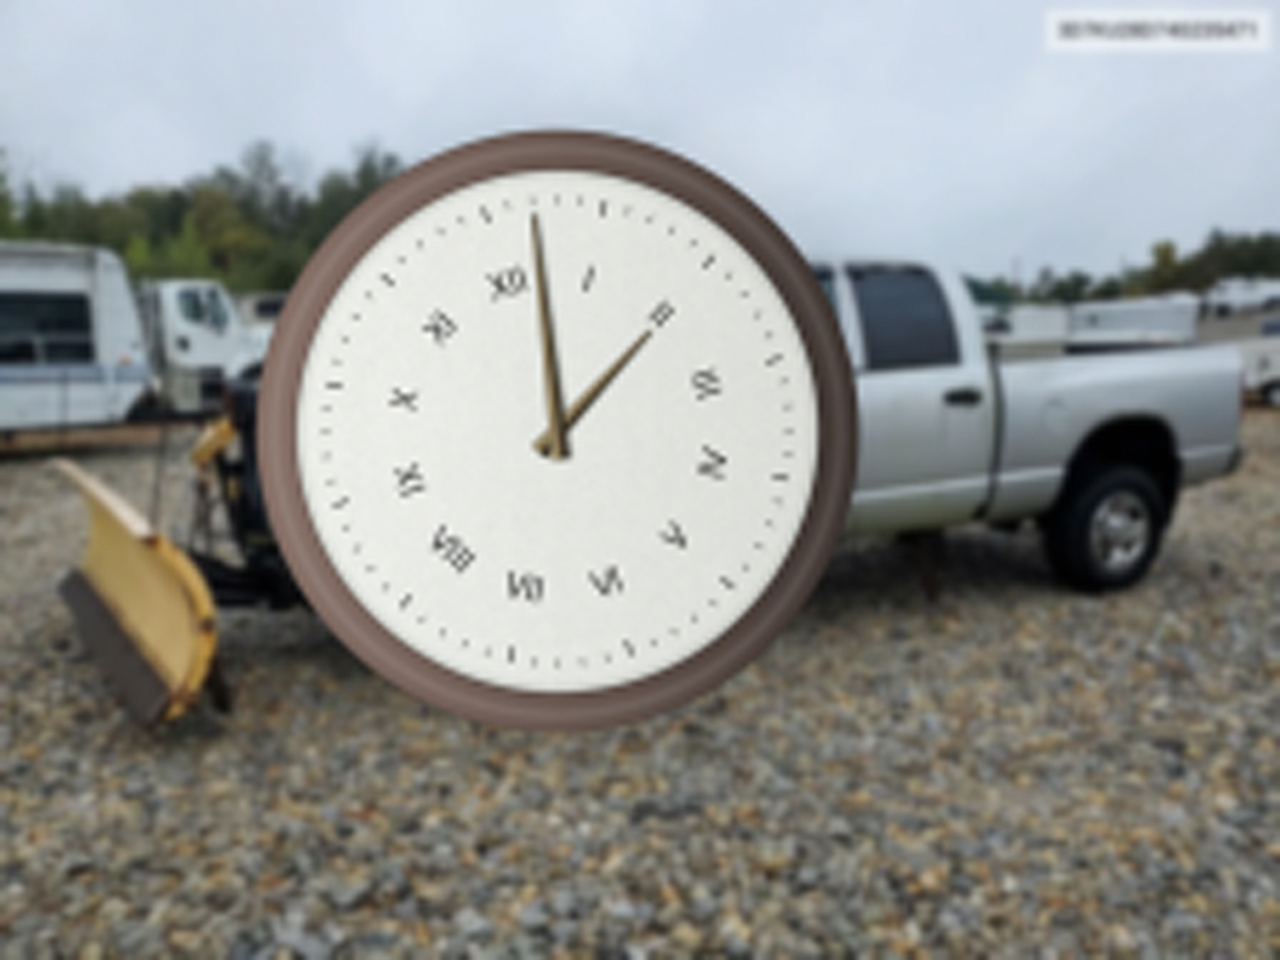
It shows 2:02
